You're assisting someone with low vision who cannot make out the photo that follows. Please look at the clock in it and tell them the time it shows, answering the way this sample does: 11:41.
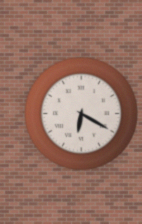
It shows 6:20
